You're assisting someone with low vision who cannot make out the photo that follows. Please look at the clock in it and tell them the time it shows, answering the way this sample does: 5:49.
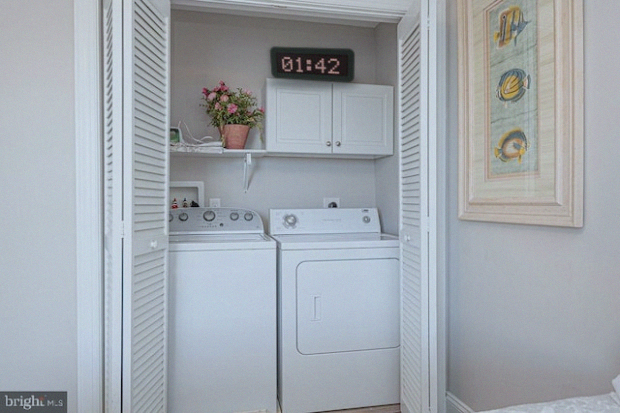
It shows 1:42
